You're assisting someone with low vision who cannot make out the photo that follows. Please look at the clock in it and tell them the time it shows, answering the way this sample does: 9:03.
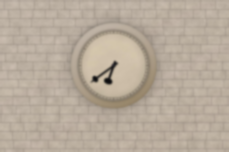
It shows 6:39
